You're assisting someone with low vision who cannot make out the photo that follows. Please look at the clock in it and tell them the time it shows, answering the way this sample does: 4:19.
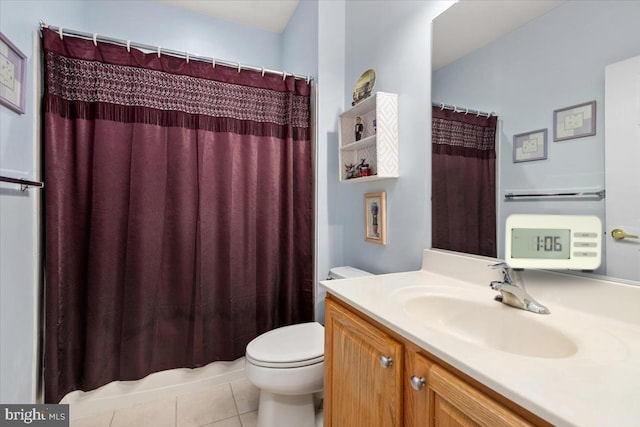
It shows 1:06
